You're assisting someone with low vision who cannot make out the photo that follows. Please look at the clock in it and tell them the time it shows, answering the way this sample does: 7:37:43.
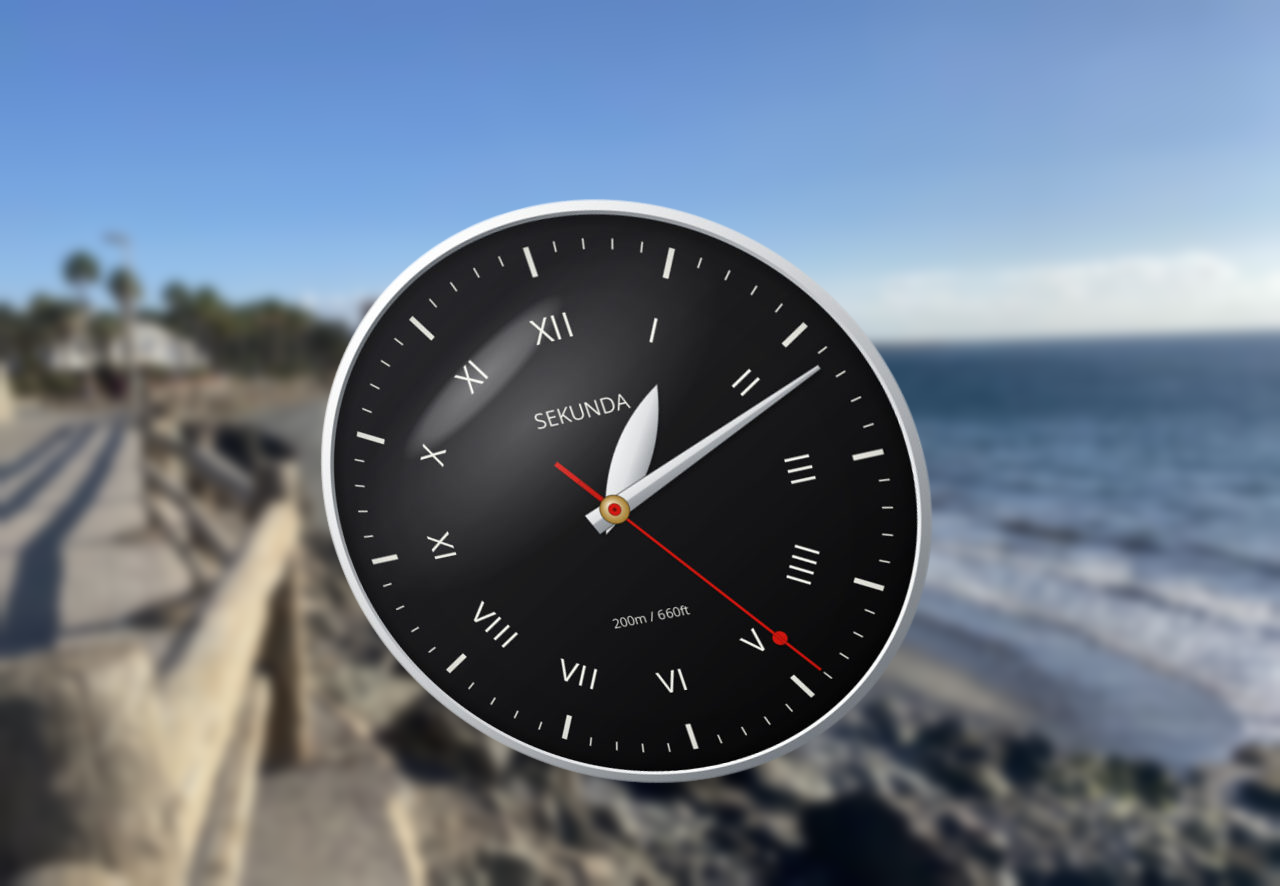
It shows 1:11:24
